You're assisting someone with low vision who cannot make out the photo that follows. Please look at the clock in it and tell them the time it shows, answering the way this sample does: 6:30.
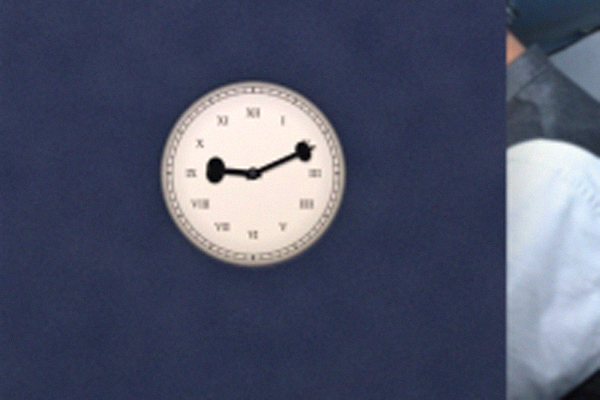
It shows 9:11
